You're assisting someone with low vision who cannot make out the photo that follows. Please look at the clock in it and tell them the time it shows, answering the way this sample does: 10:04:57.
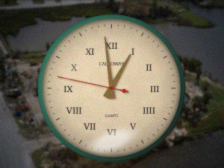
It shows 12:58:47
